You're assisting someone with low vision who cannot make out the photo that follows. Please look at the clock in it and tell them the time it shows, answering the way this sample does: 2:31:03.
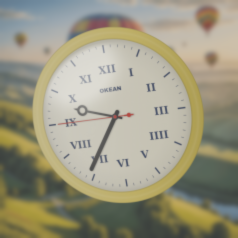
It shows 9:35:45
